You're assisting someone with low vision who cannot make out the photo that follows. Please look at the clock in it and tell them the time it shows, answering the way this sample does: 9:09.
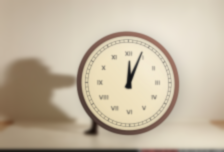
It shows 12:04
